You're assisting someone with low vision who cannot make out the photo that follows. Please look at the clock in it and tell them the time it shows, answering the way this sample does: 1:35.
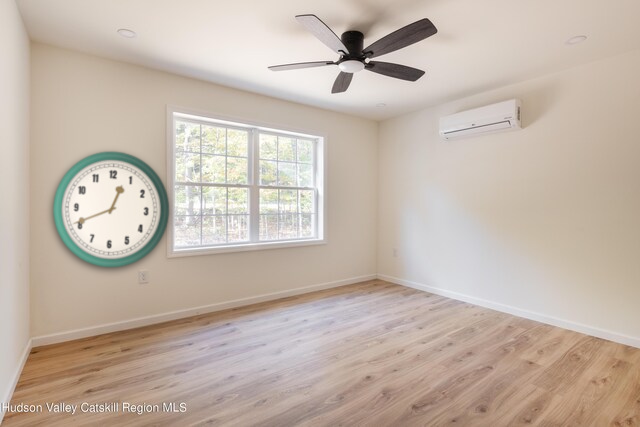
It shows 12:41
